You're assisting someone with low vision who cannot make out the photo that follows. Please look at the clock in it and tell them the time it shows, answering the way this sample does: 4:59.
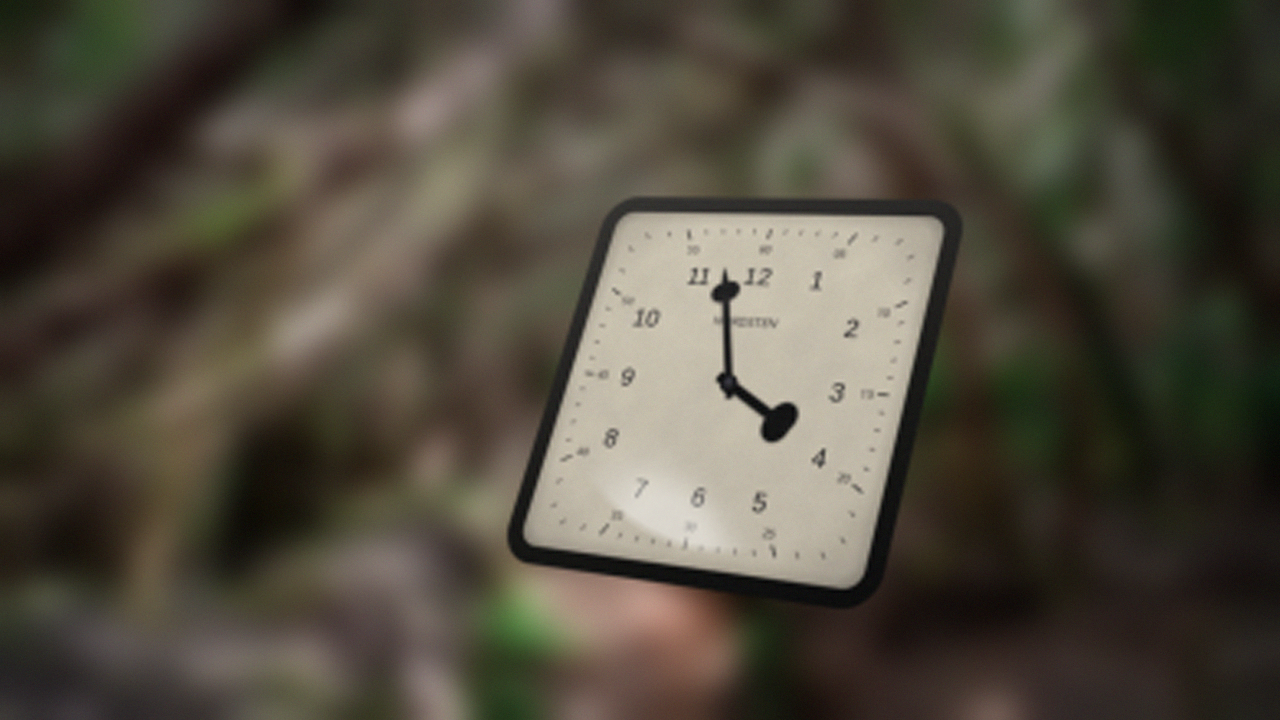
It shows 3:57
